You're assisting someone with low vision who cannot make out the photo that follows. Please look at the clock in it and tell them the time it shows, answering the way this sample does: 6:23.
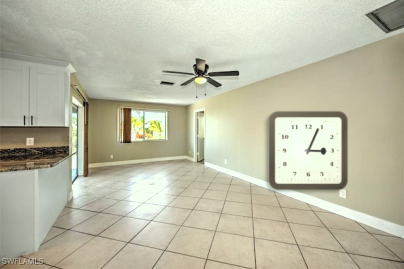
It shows 3:04
